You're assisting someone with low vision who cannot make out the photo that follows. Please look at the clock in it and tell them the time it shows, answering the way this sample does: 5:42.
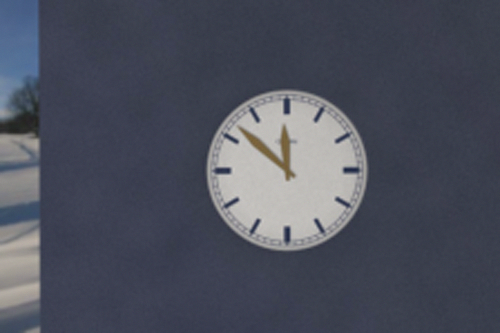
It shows 11:52
